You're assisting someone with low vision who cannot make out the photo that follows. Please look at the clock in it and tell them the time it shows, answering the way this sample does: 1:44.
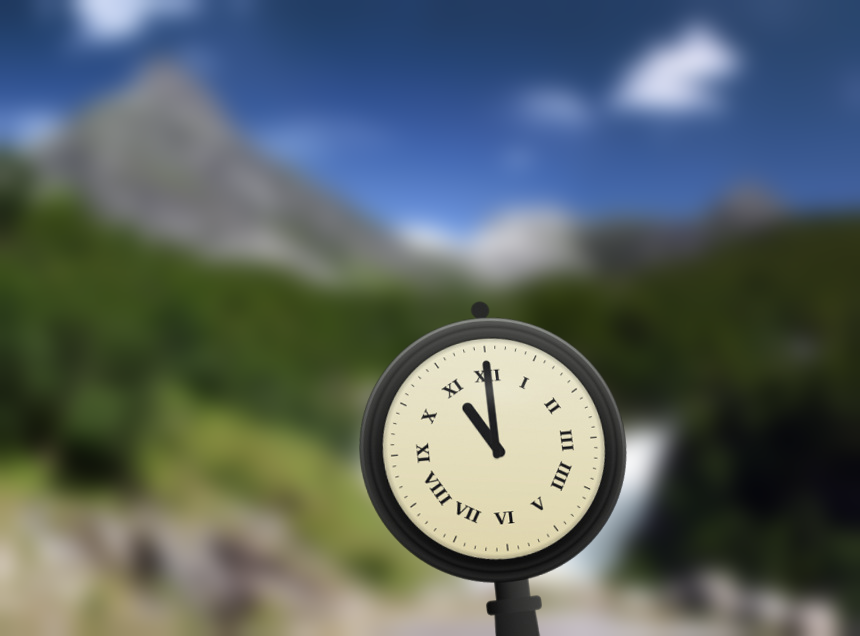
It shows 11:00
